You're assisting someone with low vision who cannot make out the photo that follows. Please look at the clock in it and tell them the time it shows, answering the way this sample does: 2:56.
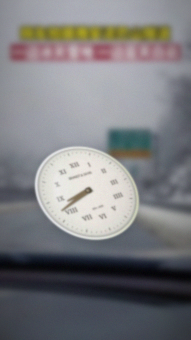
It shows 8:42
